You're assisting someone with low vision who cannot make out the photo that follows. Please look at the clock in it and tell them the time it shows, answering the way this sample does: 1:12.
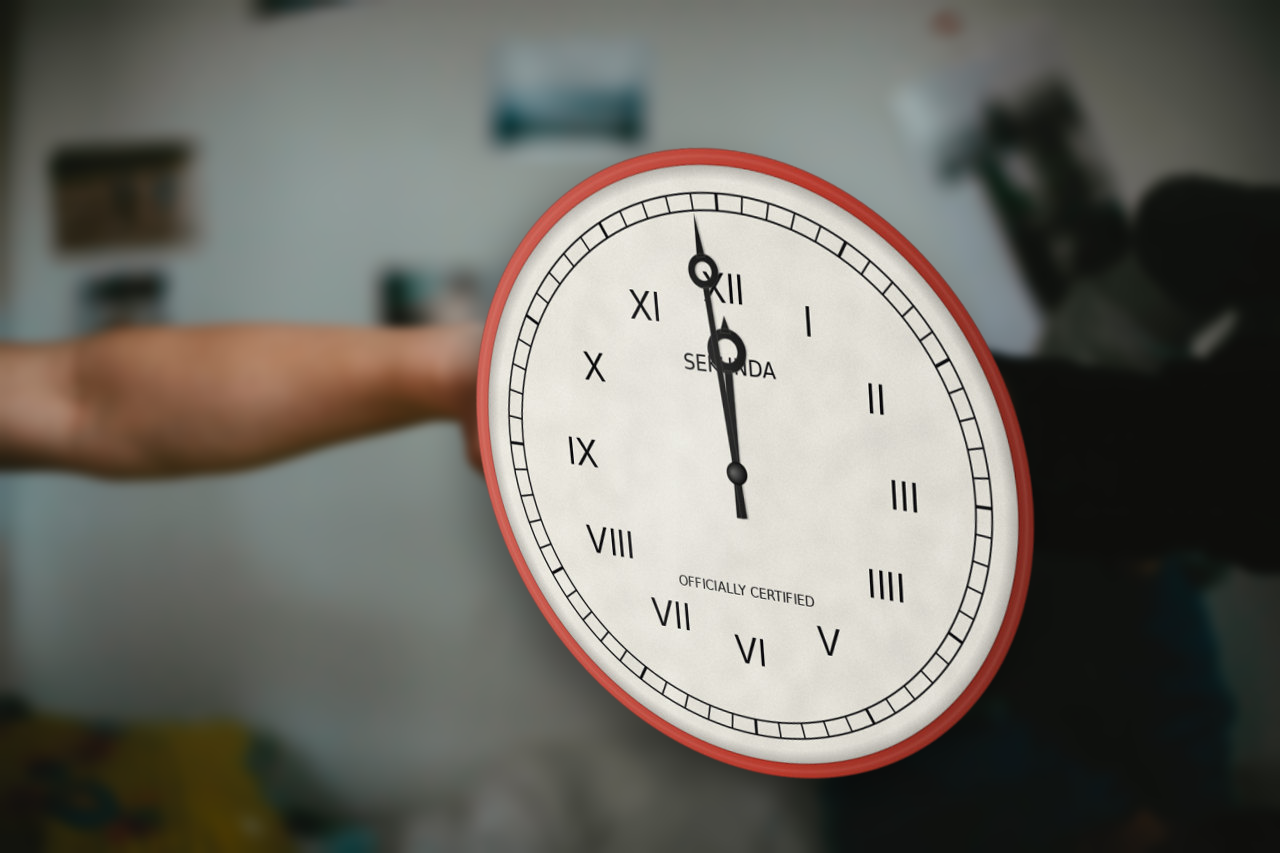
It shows 11:59
